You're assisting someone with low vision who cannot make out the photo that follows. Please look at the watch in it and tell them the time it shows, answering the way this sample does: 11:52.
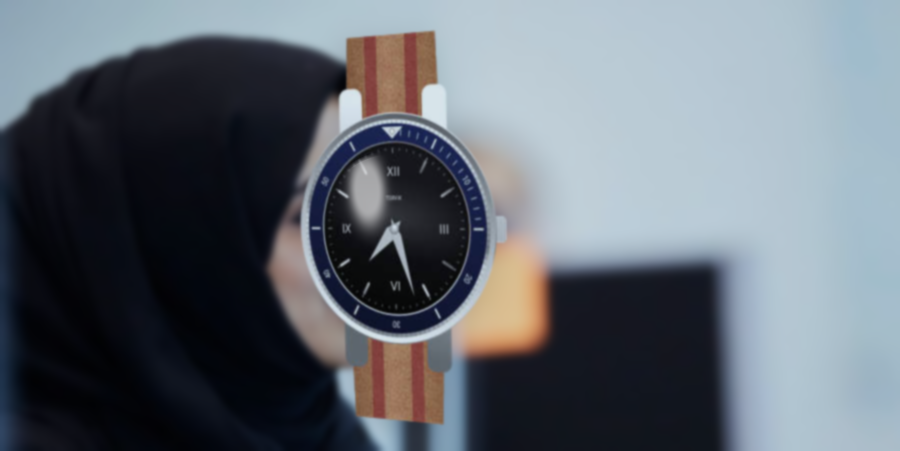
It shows 7:27
